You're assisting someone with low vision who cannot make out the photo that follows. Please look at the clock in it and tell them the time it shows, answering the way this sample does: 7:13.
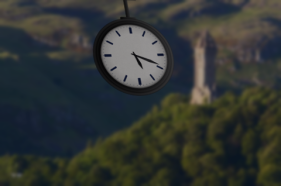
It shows 5:19
